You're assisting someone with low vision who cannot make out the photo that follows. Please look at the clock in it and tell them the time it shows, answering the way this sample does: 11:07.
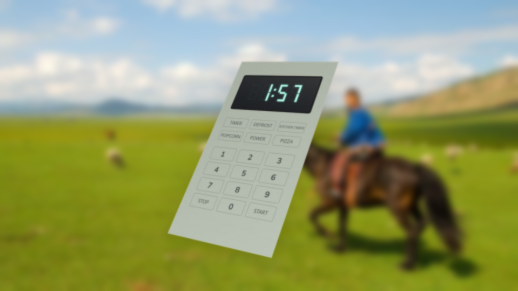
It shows 1:57
